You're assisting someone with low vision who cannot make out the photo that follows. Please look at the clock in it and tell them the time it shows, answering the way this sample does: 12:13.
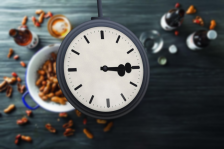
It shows 3:15
